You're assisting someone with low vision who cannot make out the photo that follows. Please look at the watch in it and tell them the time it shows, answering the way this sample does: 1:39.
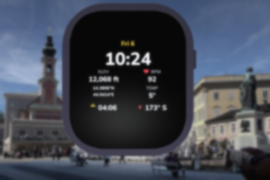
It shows 10:24
